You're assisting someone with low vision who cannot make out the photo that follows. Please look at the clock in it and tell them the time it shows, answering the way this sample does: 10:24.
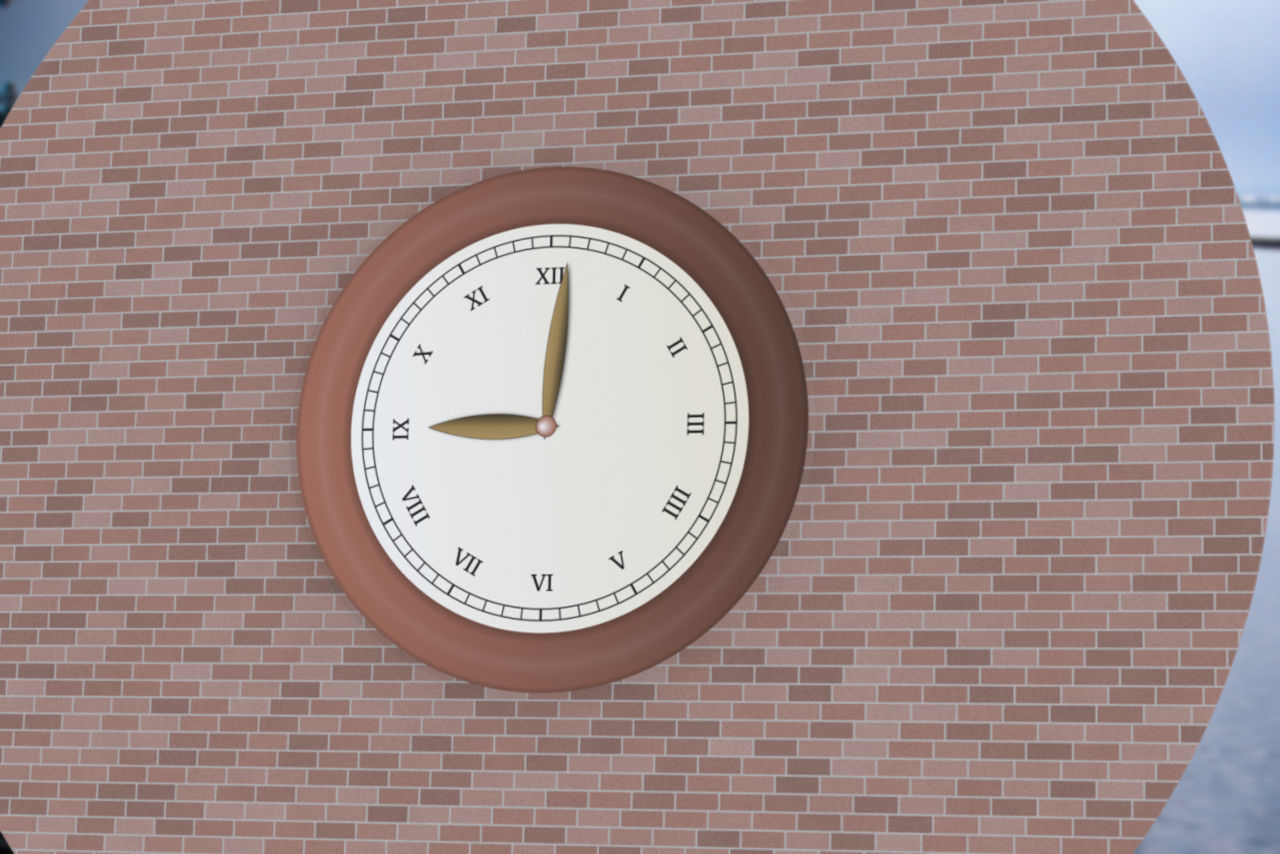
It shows 9:01
